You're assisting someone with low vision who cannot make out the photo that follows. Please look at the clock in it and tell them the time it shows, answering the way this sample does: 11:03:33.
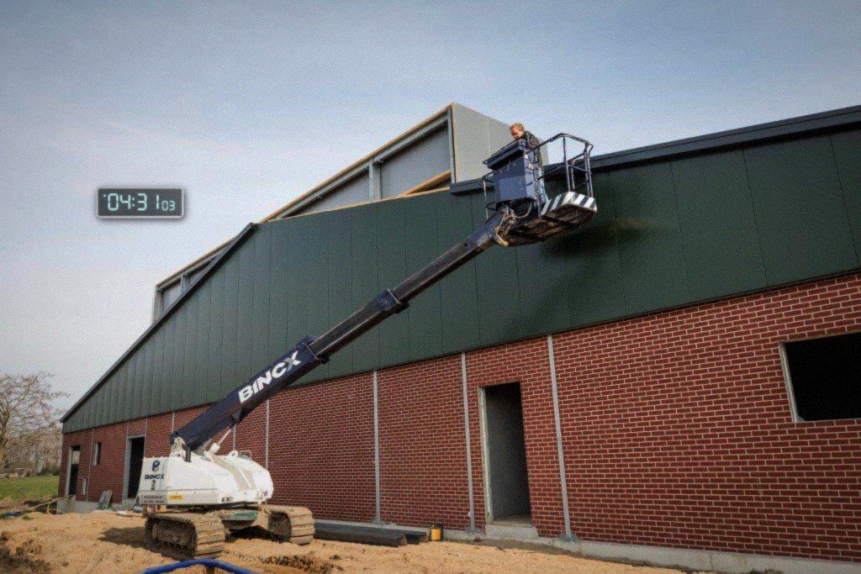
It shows 4:31:03
